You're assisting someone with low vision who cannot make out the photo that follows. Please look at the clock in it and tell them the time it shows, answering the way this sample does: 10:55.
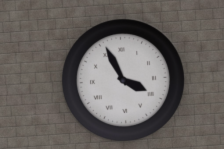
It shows 3:56
